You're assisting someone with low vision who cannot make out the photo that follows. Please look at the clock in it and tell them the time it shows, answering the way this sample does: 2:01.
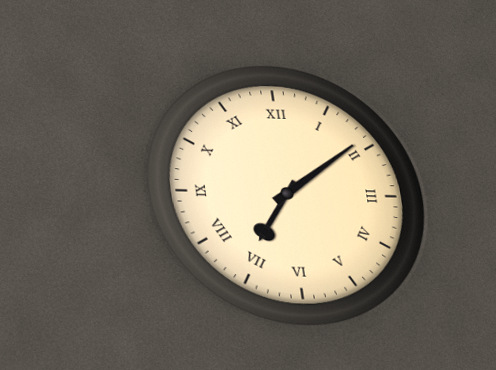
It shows 7:09
